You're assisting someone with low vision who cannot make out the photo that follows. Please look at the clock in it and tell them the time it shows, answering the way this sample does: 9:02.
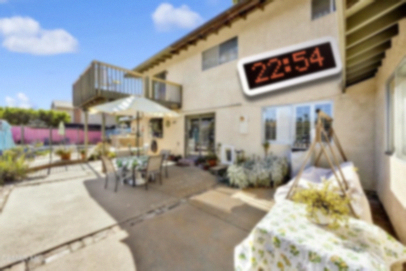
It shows 22:54
